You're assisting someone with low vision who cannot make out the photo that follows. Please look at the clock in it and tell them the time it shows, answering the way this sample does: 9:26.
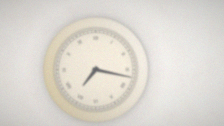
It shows 7:17
